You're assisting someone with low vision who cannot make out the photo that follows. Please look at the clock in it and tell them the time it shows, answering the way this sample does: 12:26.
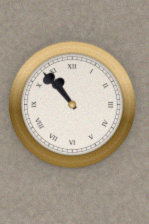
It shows 10:53
